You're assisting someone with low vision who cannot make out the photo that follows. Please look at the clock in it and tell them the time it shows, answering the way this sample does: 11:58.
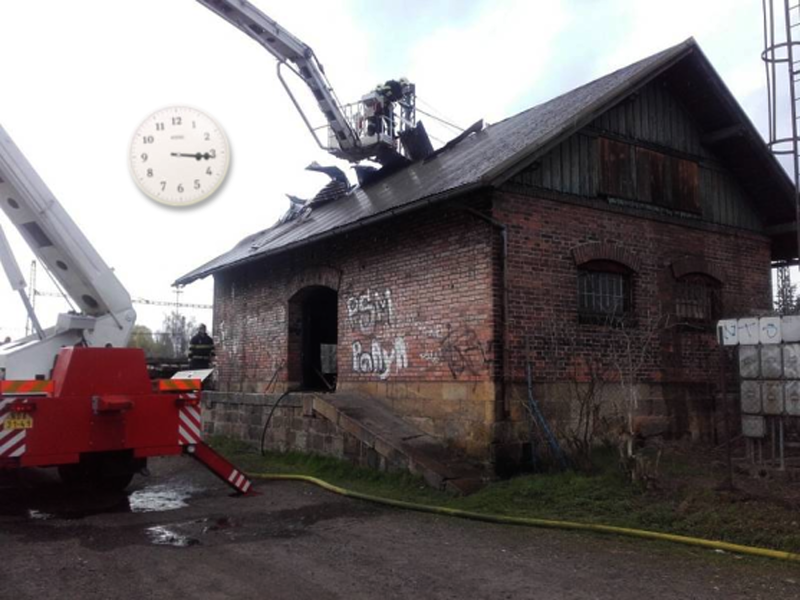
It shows 3:16
